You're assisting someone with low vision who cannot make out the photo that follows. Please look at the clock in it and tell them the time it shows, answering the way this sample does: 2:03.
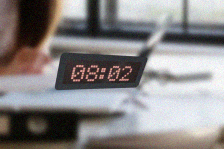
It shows 8:02
